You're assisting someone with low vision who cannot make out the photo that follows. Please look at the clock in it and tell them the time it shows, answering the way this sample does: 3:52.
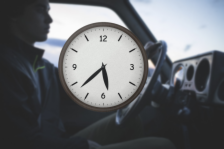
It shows 5:38
